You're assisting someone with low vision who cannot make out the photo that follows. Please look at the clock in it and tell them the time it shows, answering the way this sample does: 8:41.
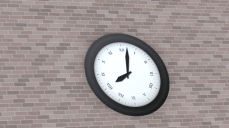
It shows 8:02
